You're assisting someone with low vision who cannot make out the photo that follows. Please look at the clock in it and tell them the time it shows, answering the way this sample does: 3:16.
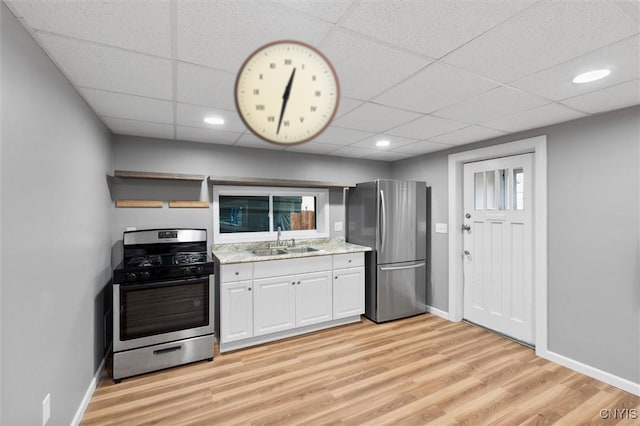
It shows 12:32
